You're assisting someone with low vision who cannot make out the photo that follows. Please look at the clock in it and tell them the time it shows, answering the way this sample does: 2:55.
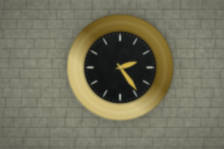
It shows 2:24
